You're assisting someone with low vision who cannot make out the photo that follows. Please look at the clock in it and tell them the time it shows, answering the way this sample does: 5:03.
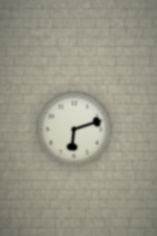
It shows 6:12
